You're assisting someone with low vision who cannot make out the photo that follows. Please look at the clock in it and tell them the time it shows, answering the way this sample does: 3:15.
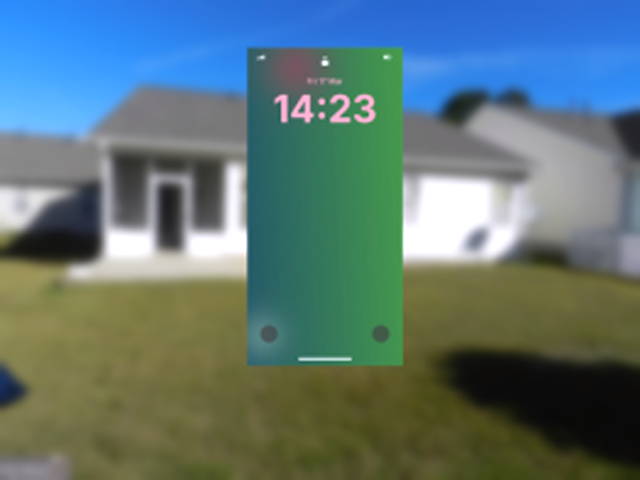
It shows 14:23
